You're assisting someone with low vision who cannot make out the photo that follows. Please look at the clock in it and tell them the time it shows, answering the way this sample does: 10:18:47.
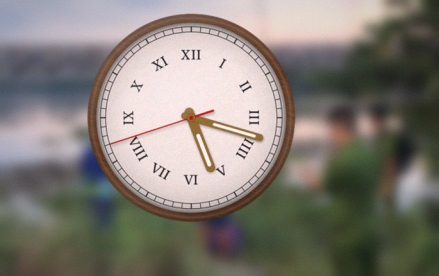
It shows 5:17:42
